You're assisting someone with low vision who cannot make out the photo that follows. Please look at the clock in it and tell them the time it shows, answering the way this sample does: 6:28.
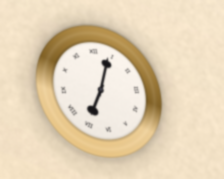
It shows 7:04
